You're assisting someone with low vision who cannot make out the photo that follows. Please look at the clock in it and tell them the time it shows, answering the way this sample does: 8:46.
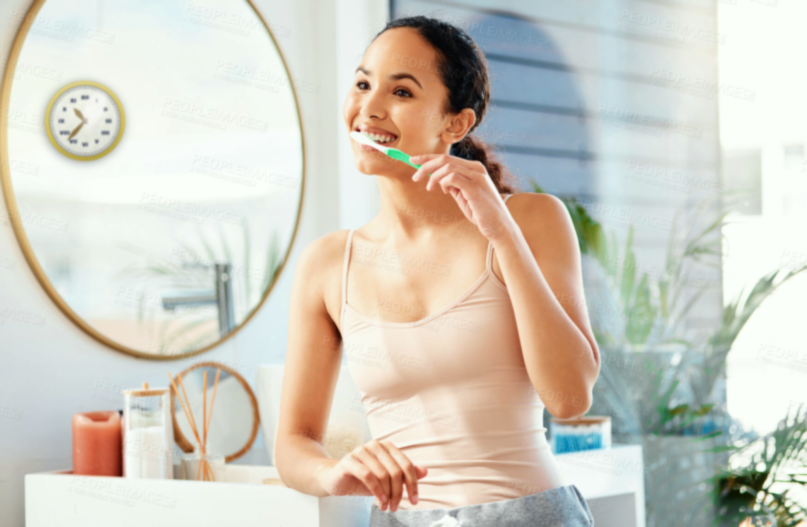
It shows 10:37
